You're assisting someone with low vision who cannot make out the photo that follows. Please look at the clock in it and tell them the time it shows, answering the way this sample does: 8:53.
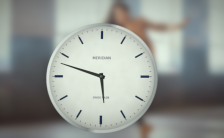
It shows 5:48
